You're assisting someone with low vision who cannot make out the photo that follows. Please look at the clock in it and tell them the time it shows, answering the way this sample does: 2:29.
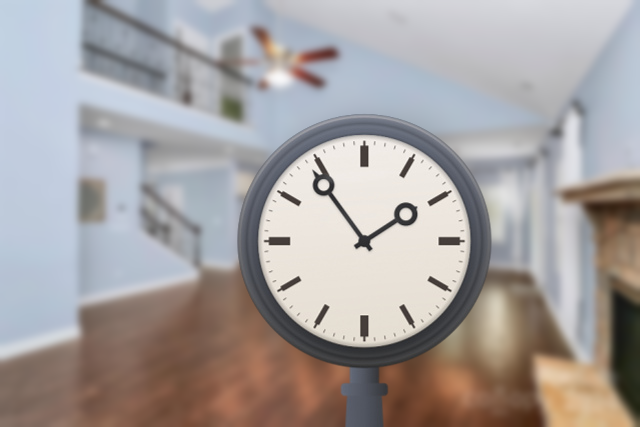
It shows 1:54
